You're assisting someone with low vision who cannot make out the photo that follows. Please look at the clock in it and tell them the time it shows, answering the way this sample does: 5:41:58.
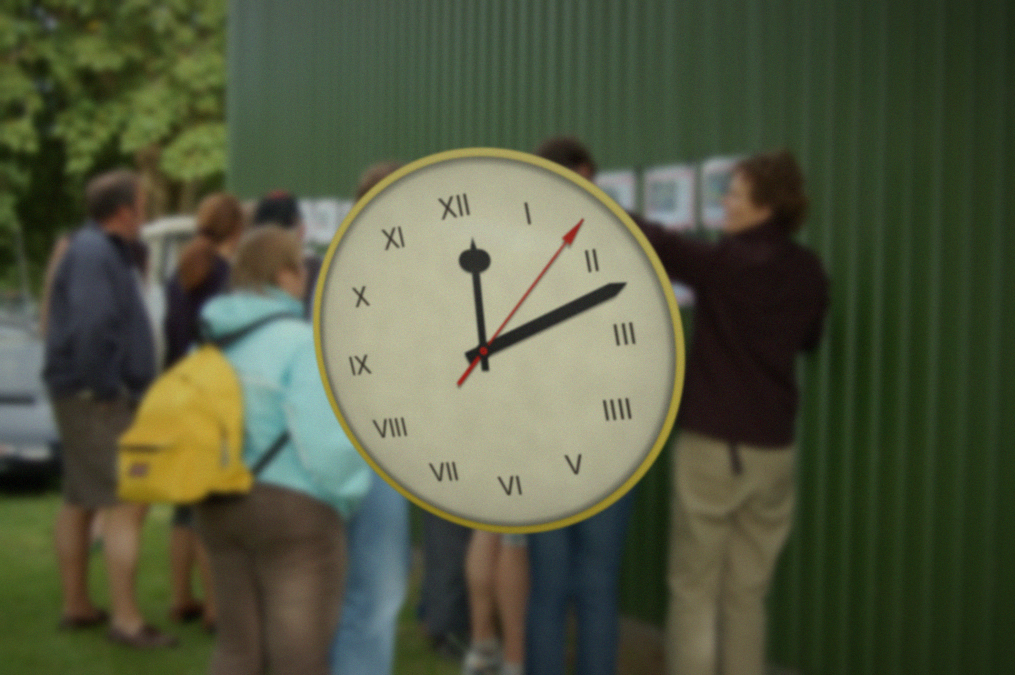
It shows 12:12:08
